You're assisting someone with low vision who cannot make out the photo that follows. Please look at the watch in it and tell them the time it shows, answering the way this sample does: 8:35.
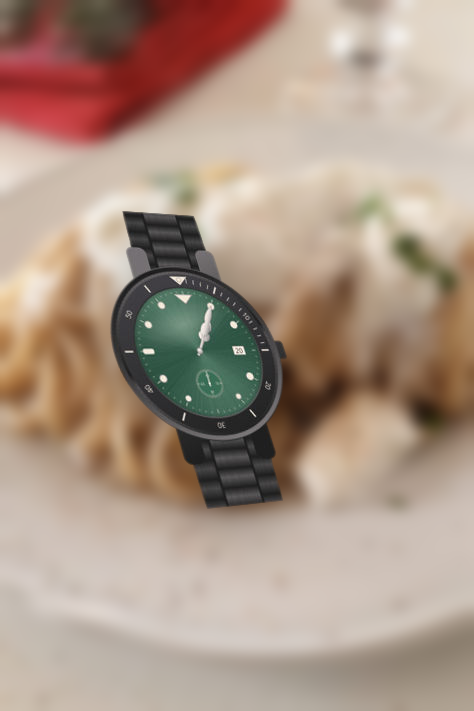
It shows 1:05
